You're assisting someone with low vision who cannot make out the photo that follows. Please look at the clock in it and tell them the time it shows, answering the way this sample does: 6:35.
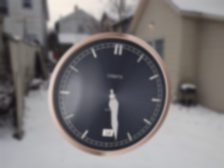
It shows 5:28
